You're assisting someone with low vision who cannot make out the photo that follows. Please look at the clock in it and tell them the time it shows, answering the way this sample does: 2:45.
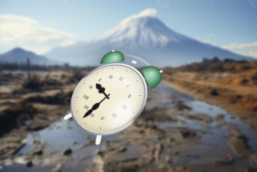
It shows 9:32
